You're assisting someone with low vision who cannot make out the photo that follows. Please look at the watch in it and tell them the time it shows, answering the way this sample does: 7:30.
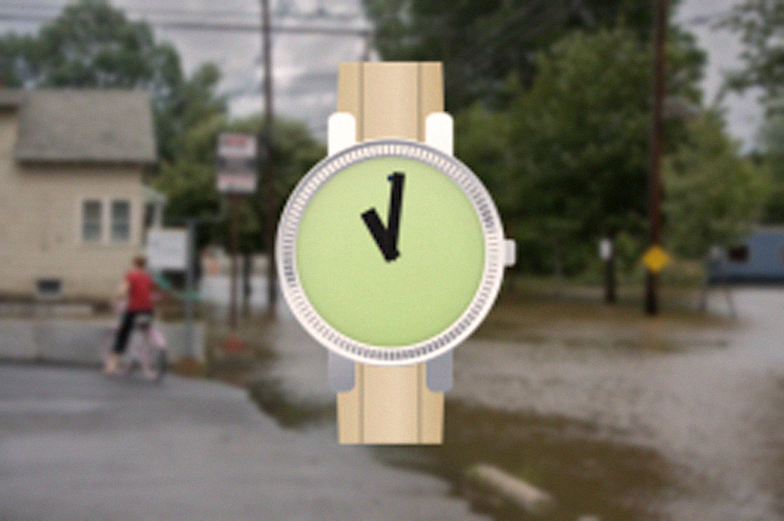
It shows 11:01
